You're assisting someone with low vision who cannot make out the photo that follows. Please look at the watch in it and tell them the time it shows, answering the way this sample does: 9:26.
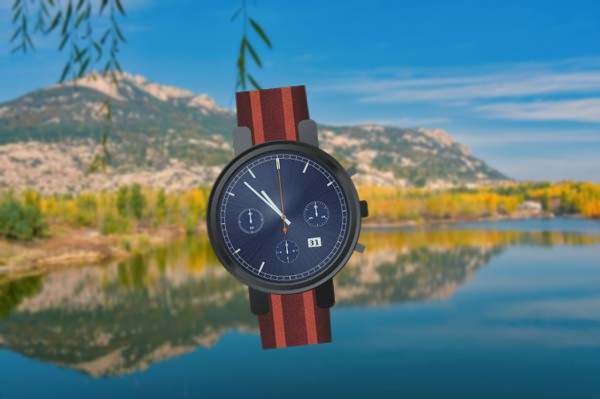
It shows 10:53
